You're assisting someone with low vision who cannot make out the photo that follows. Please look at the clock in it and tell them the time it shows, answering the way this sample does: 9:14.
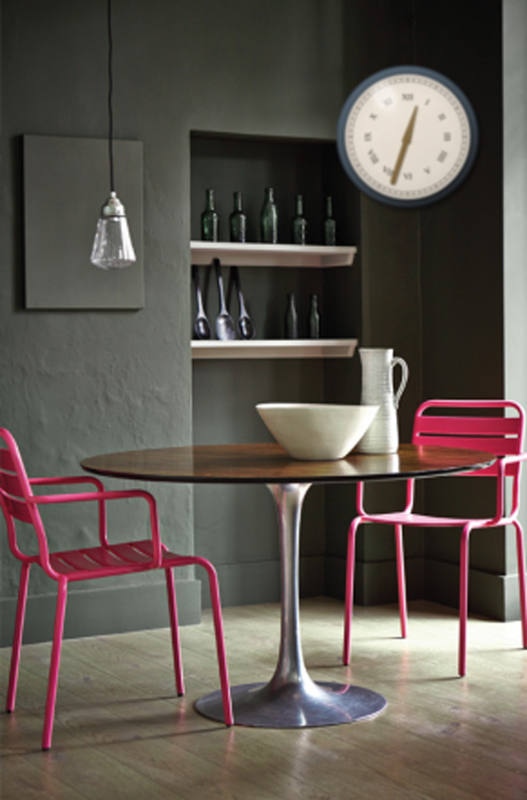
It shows 12:33
